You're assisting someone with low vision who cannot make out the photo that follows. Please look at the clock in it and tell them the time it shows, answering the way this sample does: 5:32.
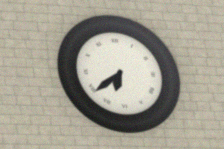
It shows 6:39
